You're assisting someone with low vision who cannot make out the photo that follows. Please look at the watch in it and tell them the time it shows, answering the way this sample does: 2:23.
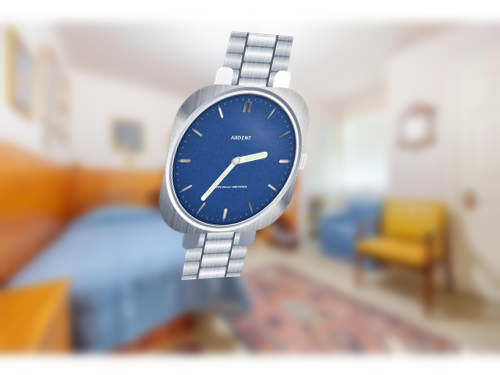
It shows 2:36
